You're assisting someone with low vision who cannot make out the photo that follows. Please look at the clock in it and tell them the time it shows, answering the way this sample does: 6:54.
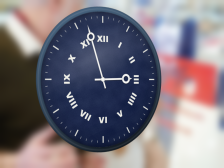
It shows 2:57
